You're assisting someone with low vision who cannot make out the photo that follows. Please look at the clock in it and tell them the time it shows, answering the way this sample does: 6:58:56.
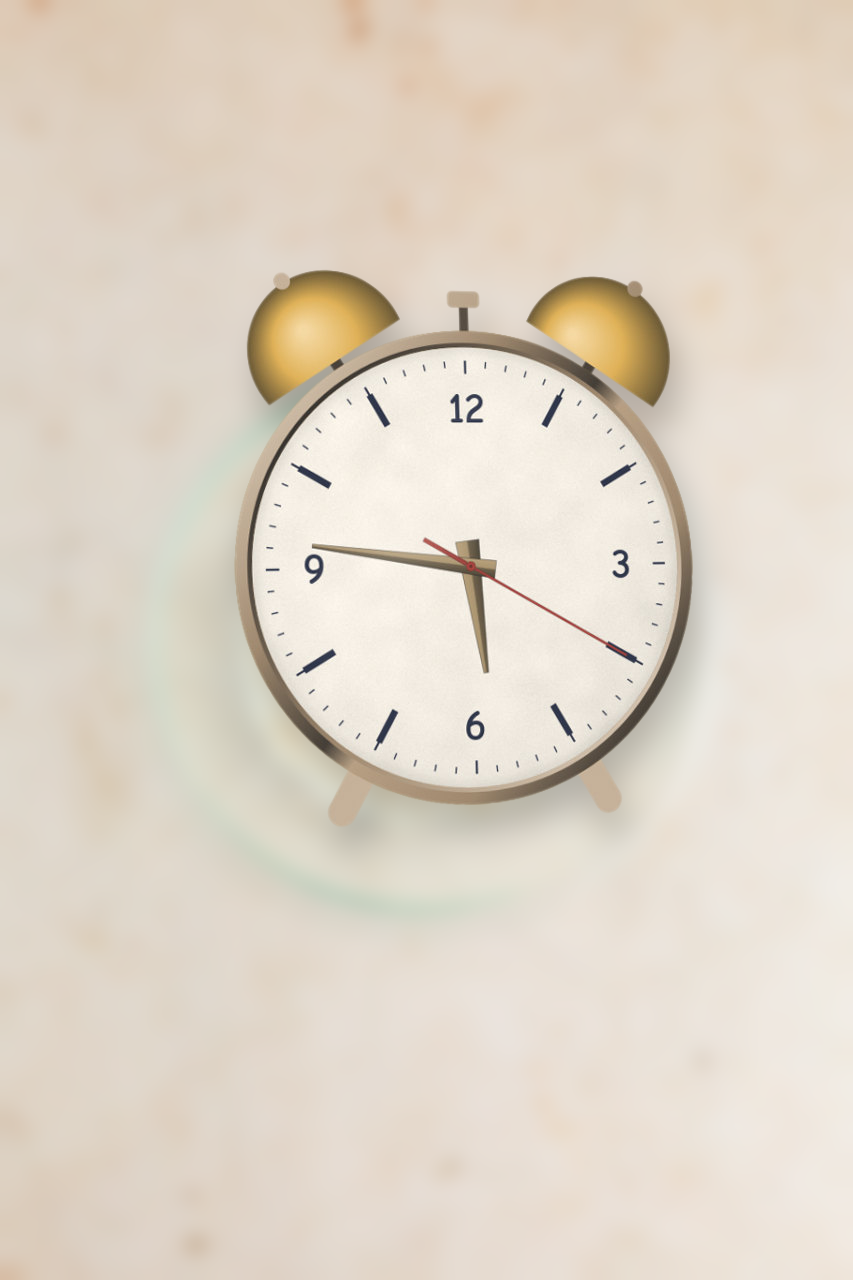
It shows 5:46:20
